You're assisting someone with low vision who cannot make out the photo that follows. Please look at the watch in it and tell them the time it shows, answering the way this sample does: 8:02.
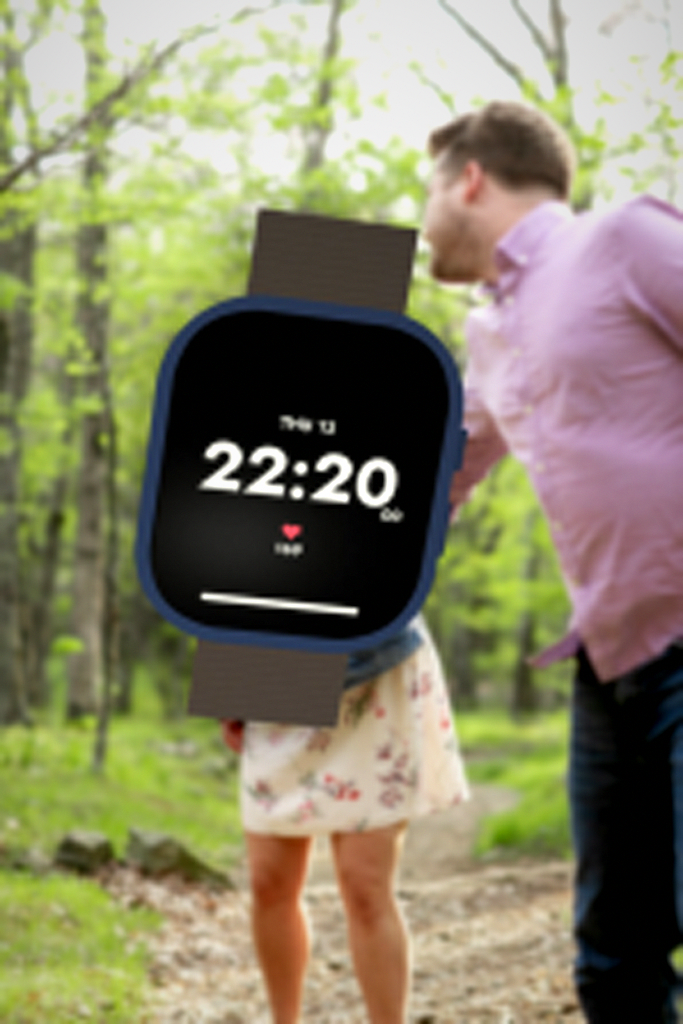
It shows 22:20
